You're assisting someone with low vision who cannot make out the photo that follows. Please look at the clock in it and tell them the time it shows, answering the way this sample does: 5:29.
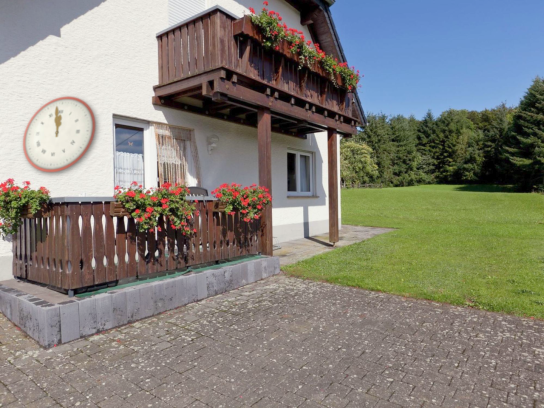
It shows 11:58
